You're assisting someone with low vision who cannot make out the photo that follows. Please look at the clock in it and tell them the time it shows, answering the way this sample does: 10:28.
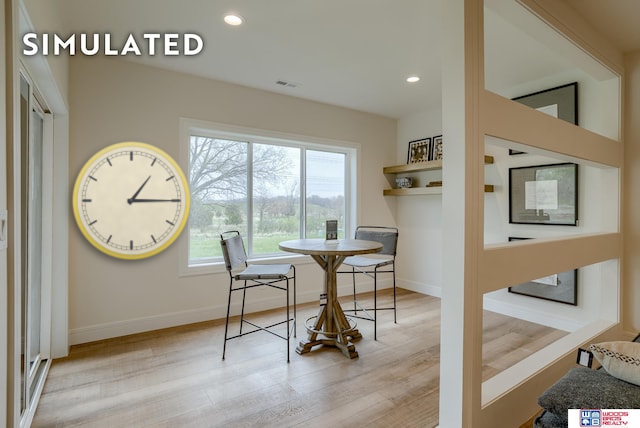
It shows 1:15
